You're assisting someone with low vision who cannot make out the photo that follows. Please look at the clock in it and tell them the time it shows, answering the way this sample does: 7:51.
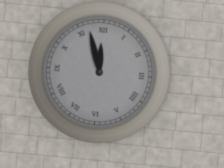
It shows 11:57
